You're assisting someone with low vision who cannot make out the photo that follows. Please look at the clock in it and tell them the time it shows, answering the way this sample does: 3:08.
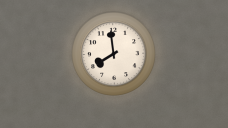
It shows 7:59
